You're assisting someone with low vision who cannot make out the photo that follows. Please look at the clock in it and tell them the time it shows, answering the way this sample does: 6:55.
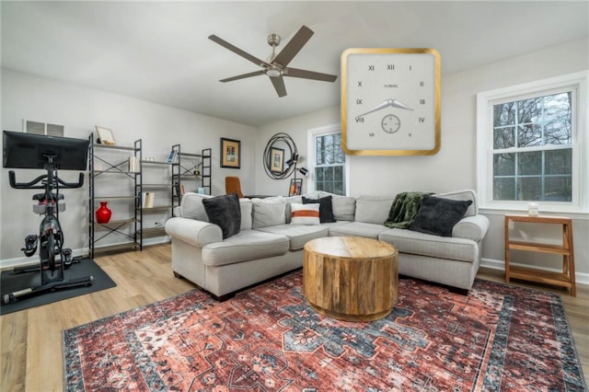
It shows 3:41
